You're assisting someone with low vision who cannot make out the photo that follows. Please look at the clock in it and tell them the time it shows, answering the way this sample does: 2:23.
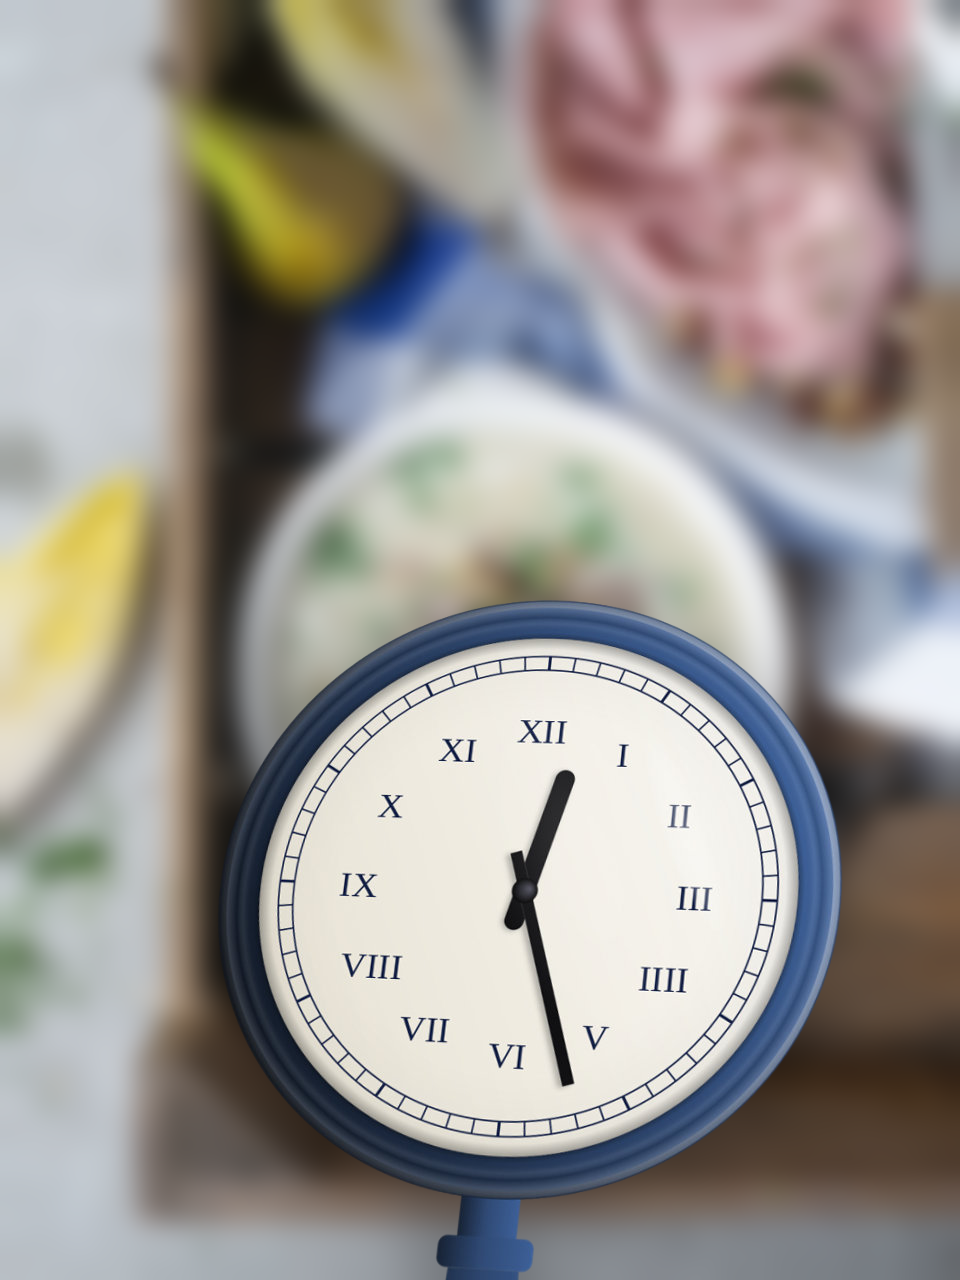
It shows 12:27
